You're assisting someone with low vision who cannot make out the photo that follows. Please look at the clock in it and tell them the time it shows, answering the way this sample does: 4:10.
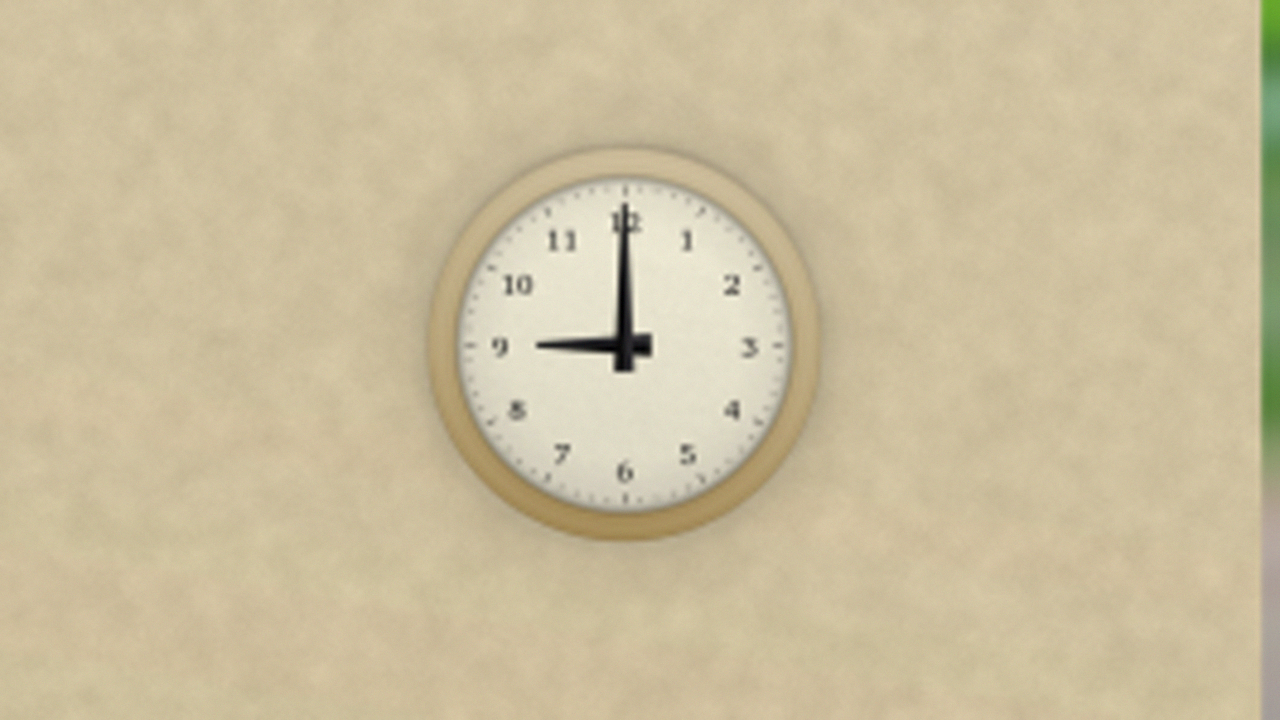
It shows 9:00
